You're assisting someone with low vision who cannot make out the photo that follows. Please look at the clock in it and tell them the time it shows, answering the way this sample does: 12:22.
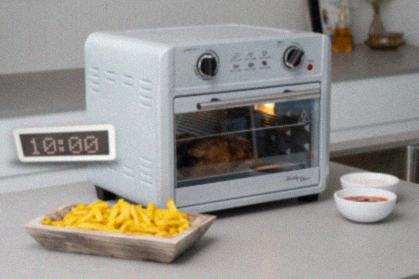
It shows 10:00
